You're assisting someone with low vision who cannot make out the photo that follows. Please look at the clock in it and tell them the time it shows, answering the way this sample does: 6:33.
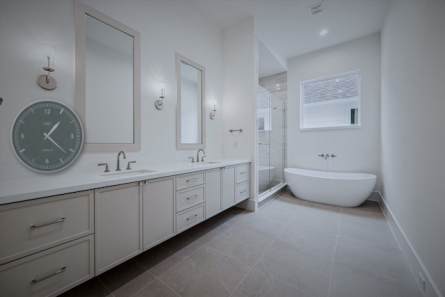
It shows 1:22
